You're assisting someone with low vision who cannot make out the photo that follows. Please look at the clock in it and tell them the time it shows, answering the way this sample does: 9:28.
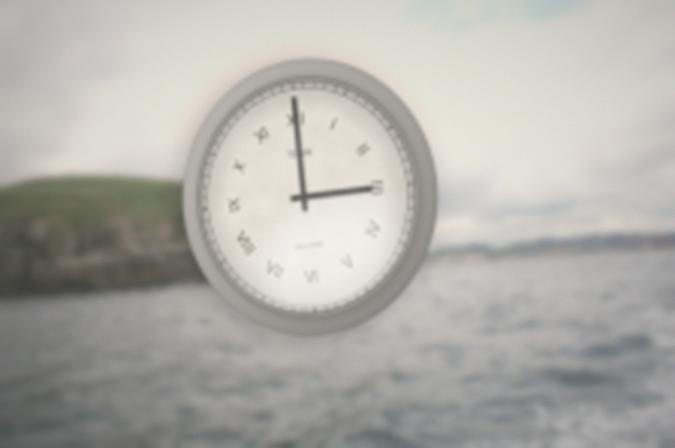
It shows 3:00
